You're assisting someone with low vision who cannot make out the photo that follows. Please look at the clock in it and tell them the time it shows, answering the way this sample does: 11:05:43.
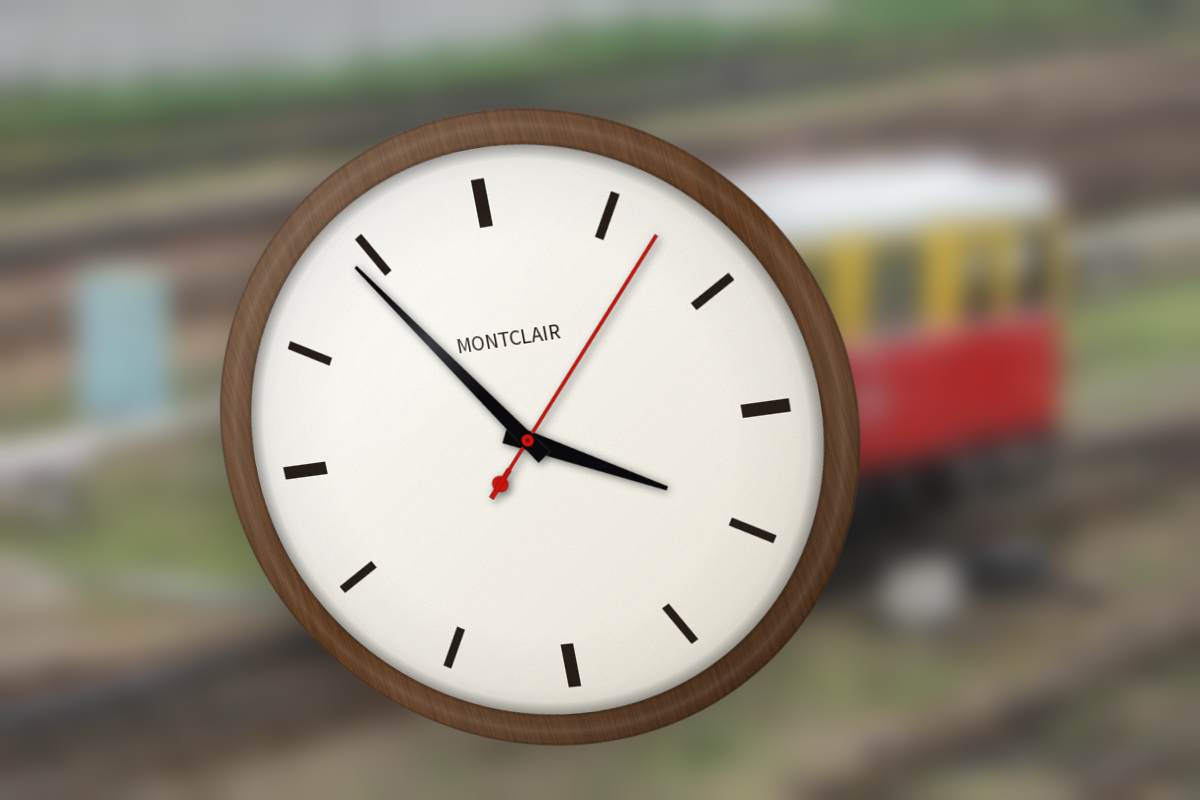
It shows 3:54:07
